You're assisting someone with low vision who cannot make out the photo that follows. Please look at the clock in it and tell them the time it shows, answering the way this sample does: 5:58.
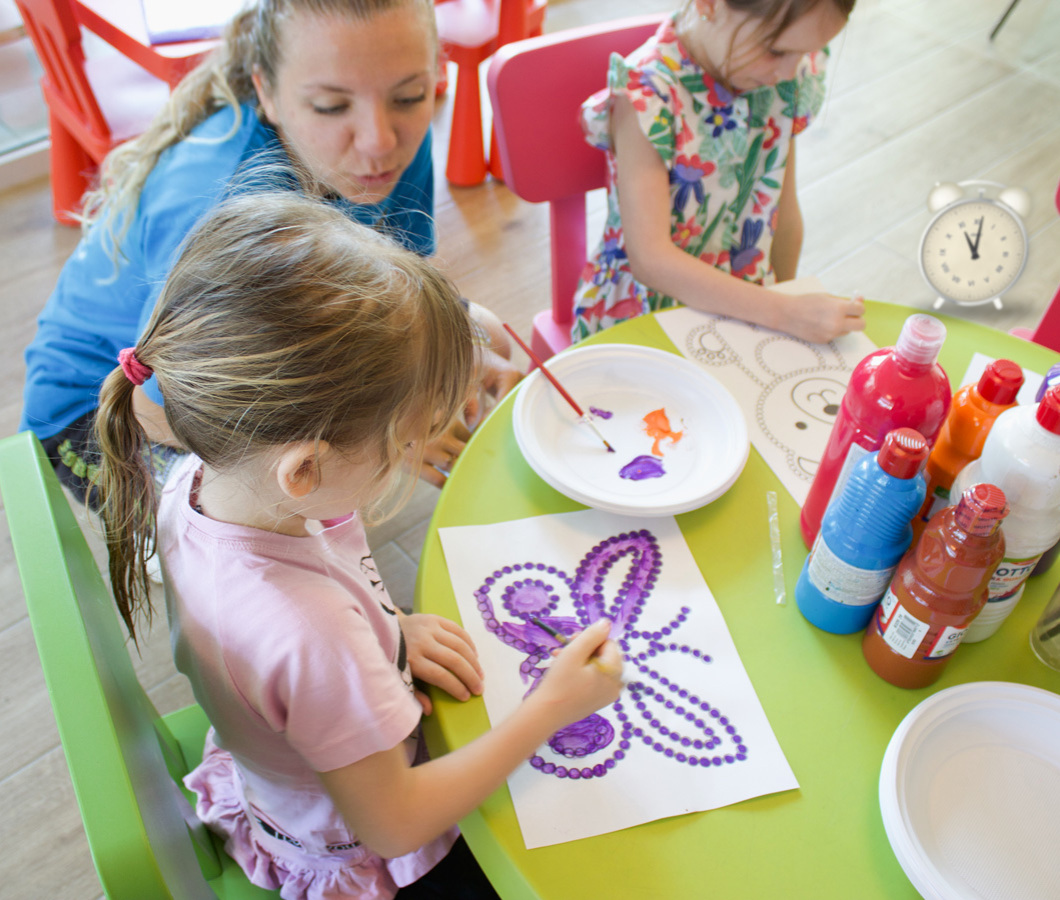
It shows 11:01
